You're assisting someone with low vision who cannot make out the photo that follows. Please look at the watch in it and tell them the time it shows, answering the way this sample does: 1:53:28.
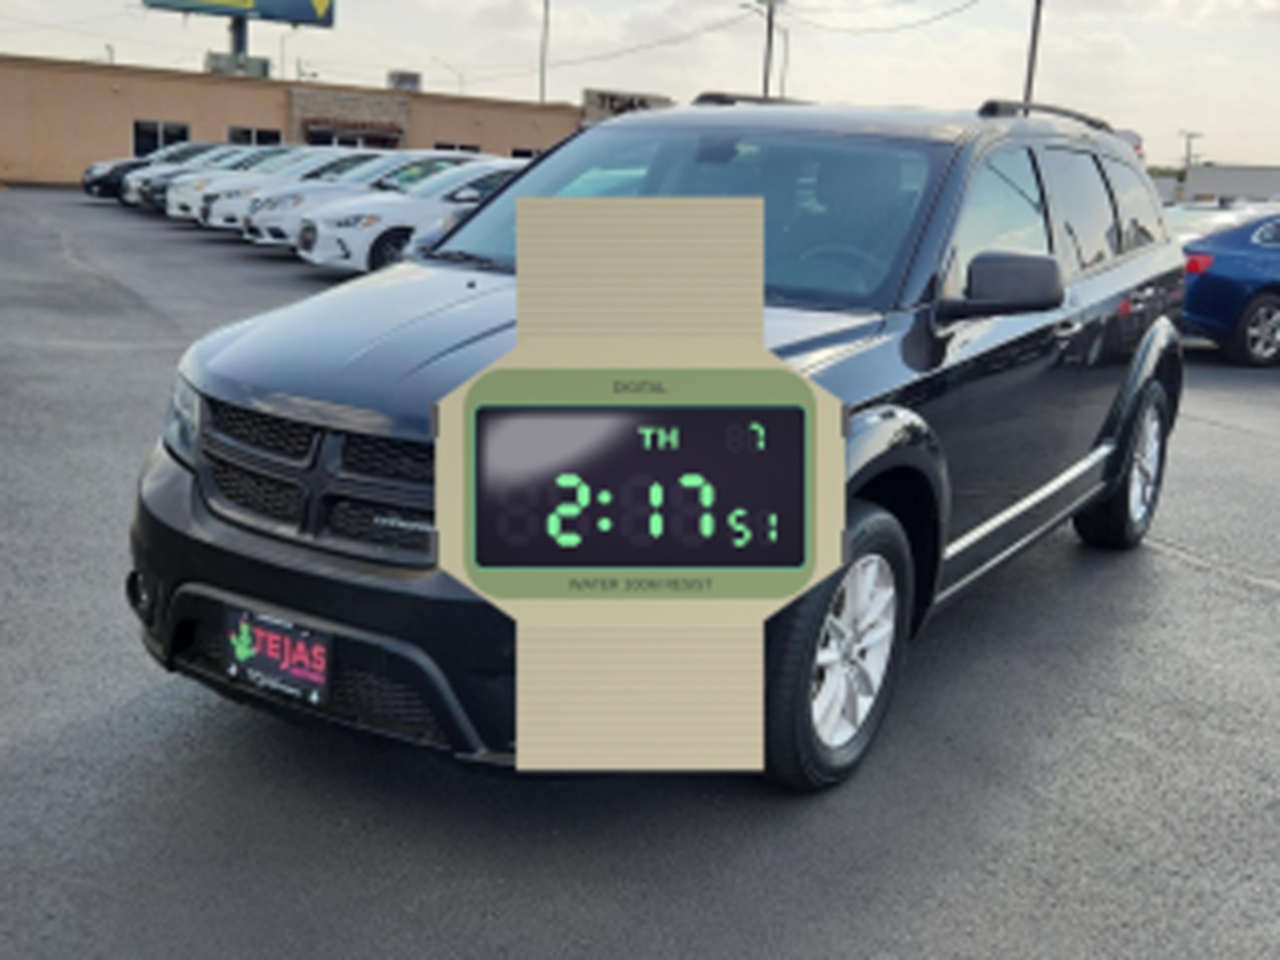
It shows 2:17:51
